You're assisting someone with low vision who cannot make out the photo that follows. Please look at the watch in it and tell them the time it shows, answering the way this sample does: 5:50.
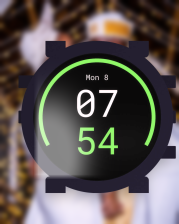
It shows 7:54
